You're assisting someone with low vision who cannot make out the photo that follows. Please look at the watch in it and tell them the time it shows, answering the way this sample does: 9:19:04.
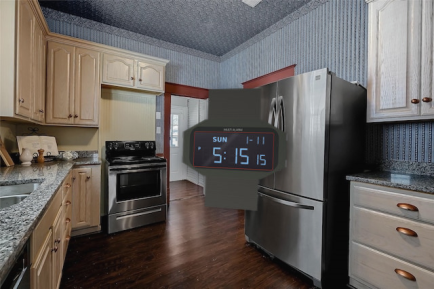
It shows 5:15:15
